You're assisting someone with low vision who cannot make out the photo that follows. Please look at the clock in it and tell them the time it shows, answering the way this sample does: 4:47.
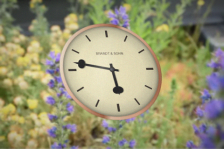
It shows 5:47
